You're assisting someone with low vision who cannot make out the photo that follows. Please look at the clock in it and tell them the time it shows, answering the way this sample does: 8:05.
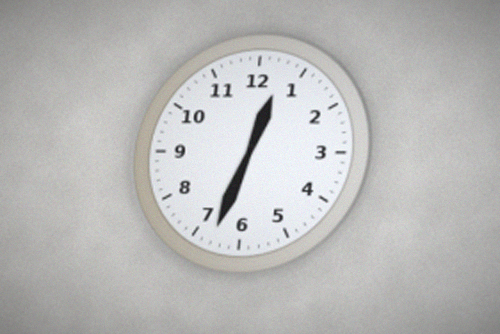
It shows 12:33
